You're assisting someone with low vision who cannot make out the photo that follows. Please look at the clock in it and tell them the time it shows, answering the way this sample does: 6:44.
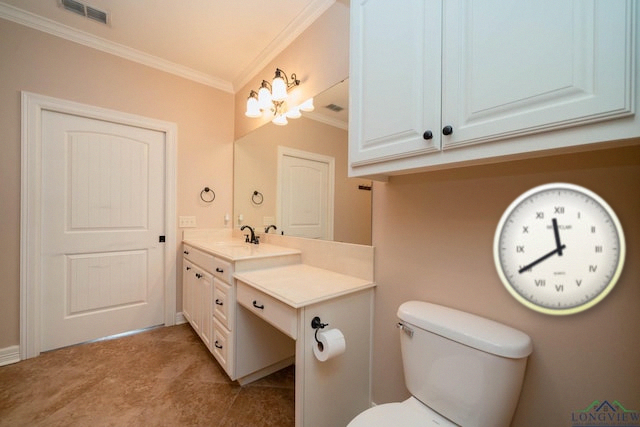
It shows 11:40
